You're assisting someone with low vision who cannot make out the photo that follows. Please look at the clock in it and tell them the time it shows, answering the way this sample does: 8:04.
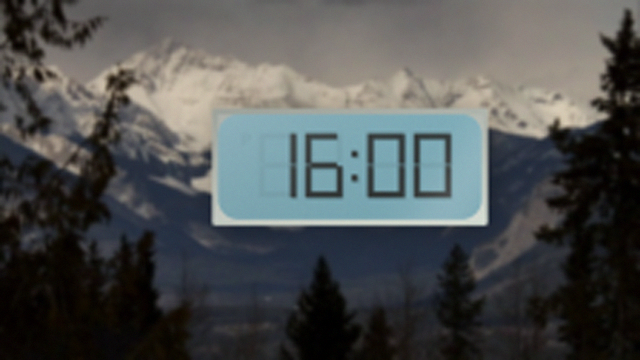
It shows 16:00
